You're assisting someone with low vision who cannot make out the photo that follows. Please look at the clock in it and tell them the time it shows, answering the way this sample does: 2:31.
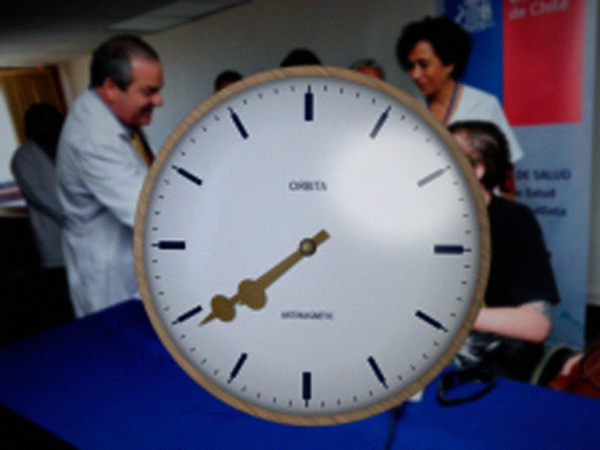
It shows 7:39
